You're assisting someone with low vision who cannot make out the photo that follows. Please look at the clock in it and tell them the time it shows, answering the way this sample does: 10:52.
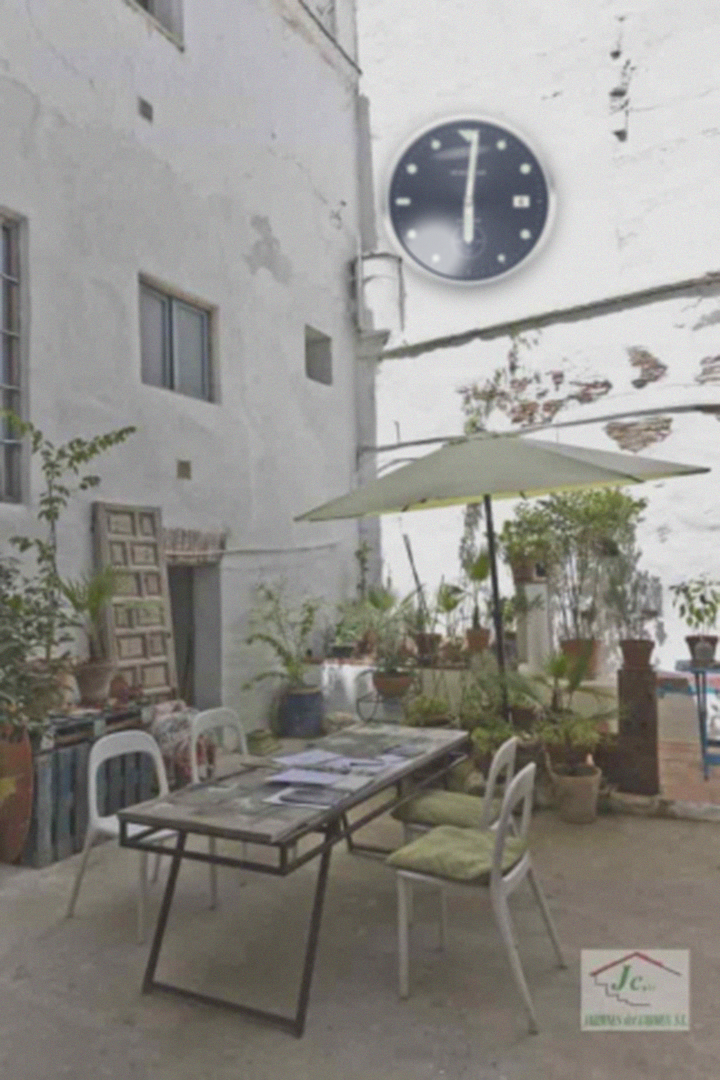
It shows 6:01
